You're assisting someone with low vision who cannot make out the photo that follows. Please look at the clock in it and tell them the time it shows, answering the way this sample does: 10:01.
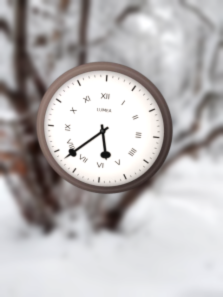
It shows 5:38
